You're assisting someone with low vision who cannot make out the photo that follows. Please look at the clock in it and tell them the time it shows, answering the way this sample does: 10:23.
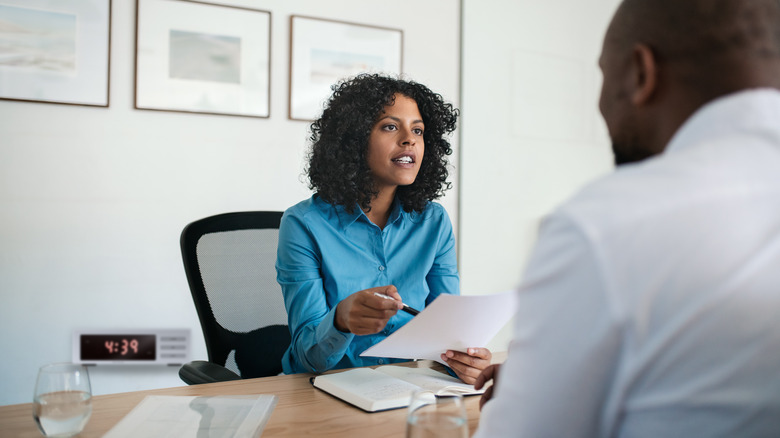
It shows 4:39
